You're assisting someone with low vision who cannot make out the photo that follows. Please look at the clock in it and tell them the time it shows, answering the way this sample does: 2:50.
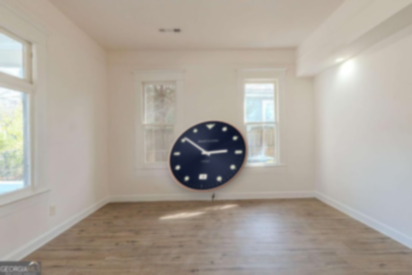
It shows 2:51
